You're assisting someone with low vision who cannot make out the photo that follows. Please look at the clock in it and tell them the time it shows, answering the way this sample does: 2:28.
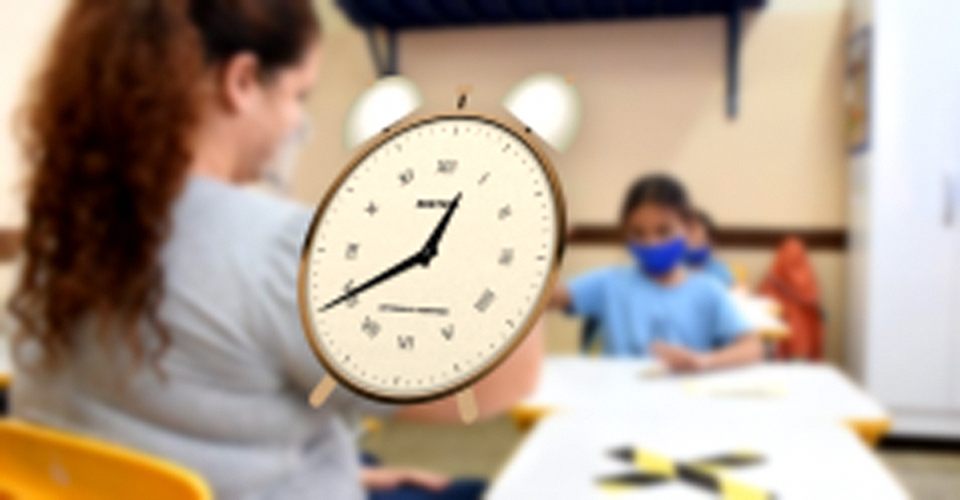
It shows 12:40
